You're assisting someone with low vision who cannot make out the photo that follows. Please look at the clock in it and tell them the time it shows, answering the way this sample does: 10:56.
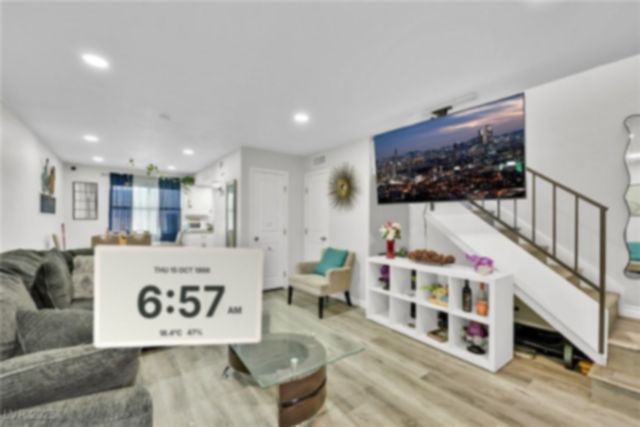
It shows 6:57
